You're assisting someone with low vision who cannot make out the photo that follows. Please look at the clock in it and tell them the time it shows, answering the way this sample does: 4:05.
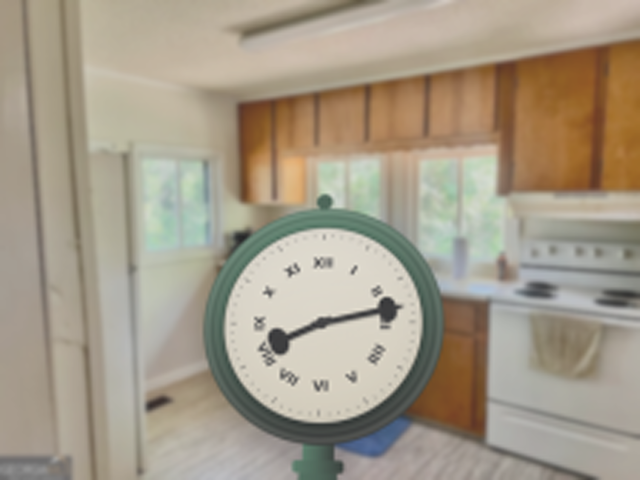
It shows 8:13
